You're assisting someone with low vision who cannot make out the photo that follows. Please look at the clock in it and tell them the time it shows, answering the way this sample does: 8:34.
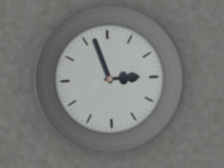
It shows 2:57
